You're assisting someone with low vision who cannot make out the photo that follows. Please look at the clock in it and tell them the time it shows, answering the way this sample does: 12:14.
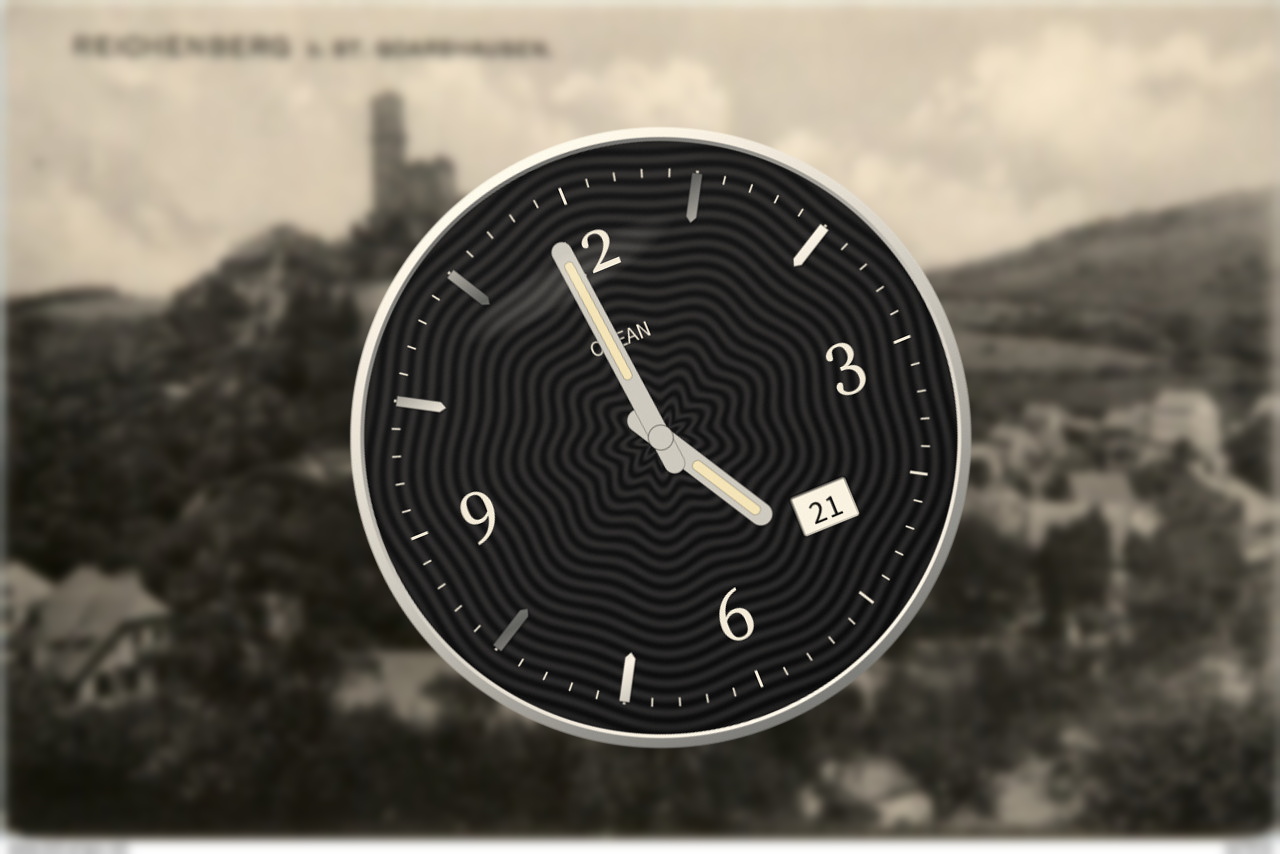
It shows 4:59
